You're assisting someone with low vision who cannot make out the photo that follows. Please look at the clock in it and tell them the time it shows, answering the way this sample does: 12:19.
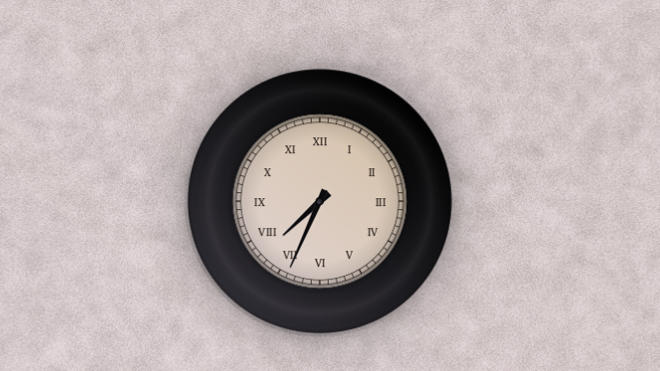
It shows 7:34
